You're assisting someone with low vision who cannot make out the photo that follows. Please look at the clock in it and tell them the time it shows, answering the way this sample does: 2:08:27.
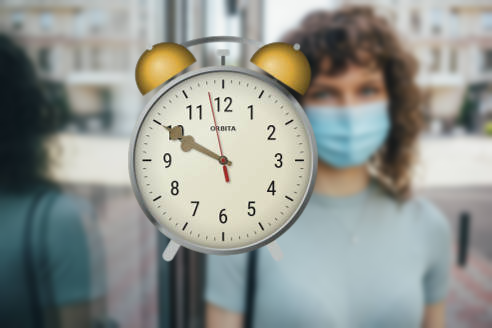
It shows 9:49:58
